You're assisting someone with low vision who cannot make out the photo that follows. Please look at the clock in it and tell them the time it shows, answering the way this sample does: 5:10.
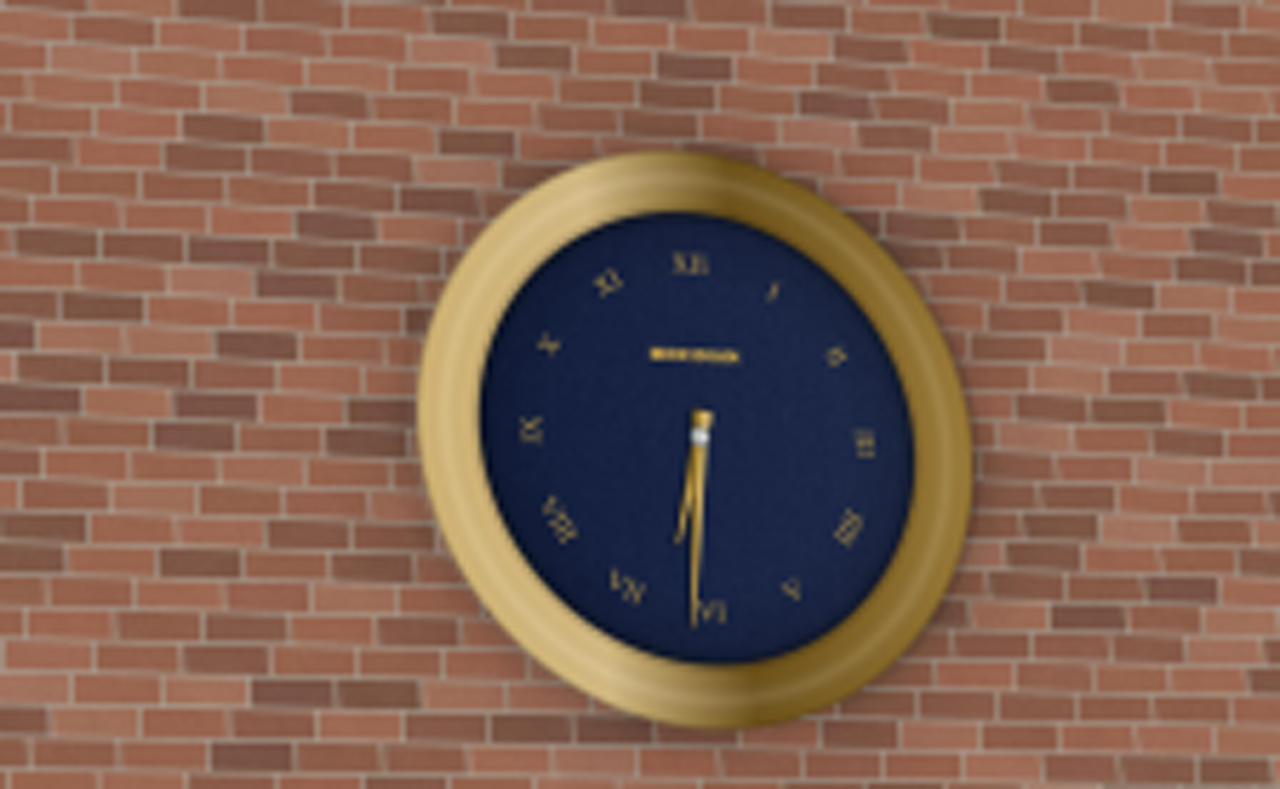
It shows 6:31
